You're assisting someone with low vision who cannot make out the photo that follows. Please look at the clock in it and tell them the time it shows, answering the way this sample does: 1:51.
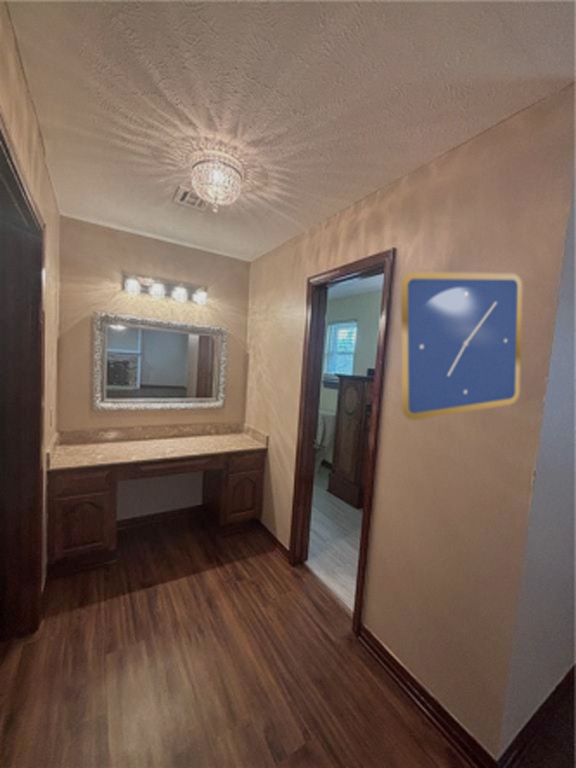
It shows 7:07
